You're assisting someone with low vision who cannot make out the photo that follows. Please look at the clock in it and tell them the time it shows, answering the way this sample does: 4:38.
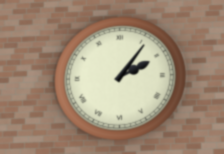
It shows 2:06
